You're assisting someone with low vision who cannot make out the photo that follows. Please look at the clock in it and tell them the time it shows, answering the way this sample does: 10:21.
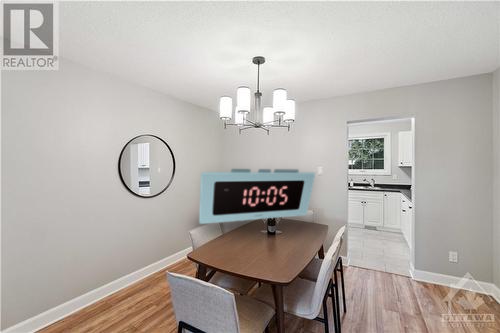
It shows 10:05
